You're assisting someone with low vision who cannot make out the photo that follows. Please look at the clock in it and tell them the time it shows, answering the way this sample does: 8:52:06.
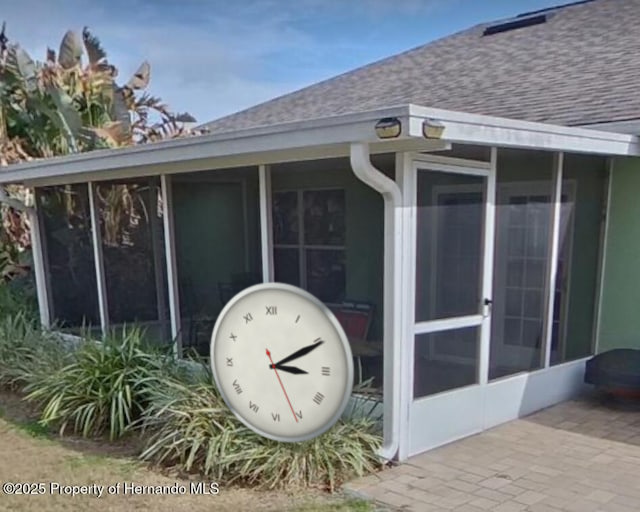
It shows 3:10:26
